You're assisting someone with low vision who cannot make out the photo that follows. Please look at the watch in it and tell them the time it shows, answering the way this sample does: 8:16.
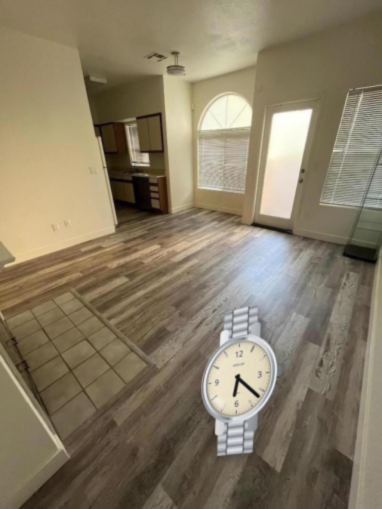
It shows 6:22
